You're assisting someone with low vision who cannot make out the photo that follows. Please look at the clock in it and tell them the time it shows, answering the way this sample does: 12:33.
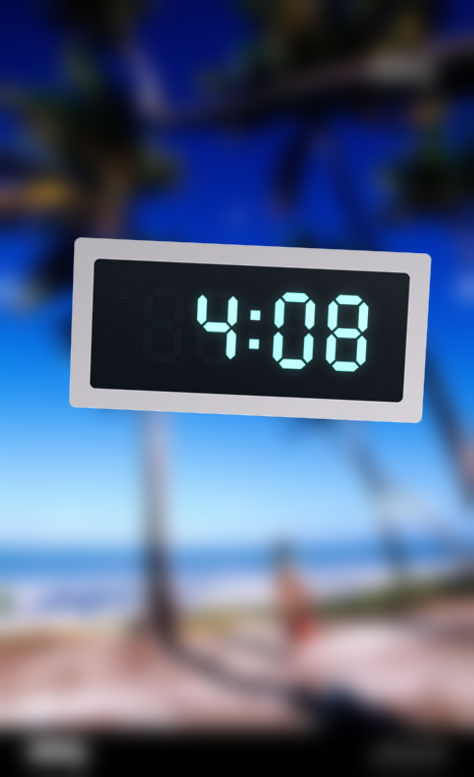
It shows 4:08
